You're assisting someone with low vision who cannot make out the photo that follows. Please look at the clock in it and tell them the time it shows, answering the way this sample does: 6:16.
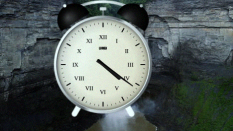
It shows 4:21
